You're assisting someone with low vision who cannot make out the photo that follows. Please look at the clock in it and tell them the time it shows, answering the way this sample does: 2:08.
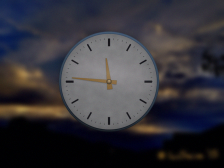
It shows 11:46
